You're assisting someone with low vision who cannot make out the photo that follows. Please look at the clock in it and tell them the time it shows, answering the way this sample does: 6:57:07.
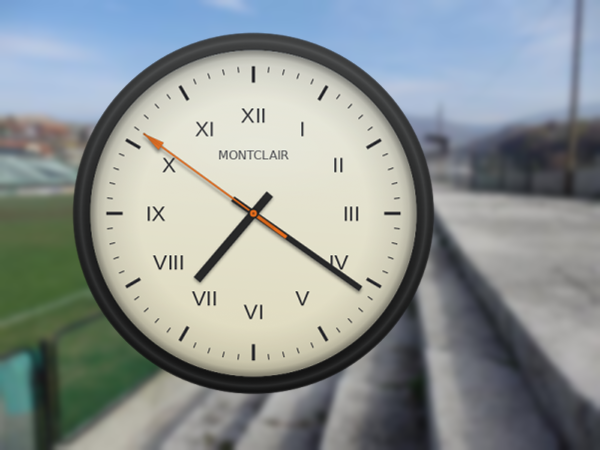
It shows 7:20:51
